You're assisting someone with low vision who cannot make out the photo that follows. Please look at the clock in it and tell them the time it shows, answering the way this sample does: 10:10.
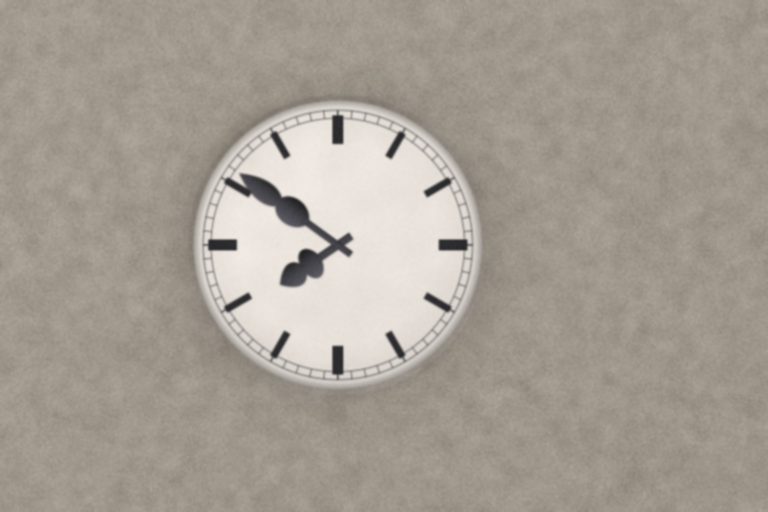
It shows 7:51
